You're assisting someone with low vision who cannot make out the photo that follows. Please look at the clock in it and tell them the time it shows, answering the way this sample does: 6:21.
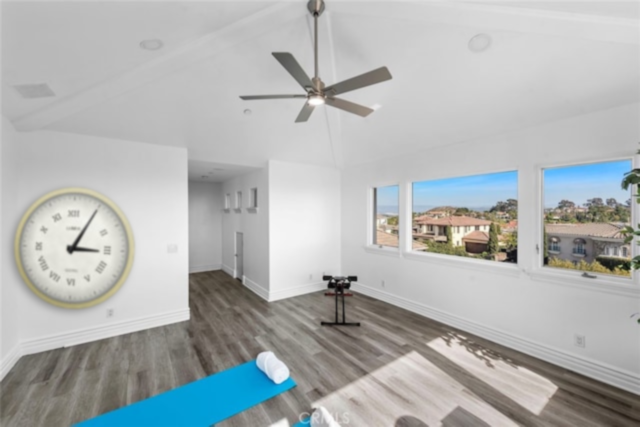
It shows 3:05
